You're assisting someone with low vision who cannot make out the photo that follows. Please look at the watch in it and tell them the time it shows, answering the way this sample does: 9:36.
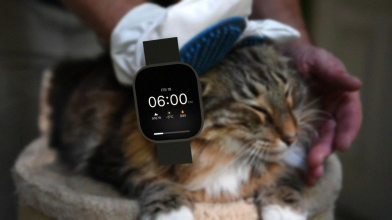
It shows 6:00
